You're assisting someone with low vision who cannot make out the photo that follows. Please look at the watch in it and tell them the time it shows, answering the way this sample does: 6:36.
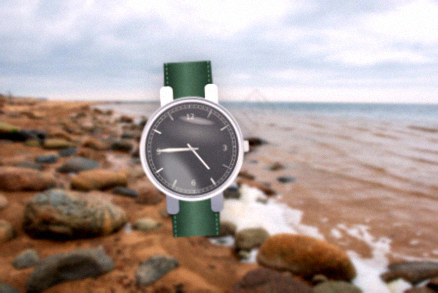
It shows 4:45
